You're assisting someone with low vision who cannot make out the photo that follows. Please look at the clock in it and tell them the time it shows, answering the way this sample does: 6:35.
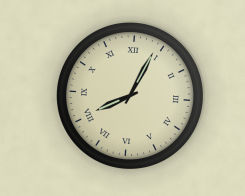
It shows 8:04
